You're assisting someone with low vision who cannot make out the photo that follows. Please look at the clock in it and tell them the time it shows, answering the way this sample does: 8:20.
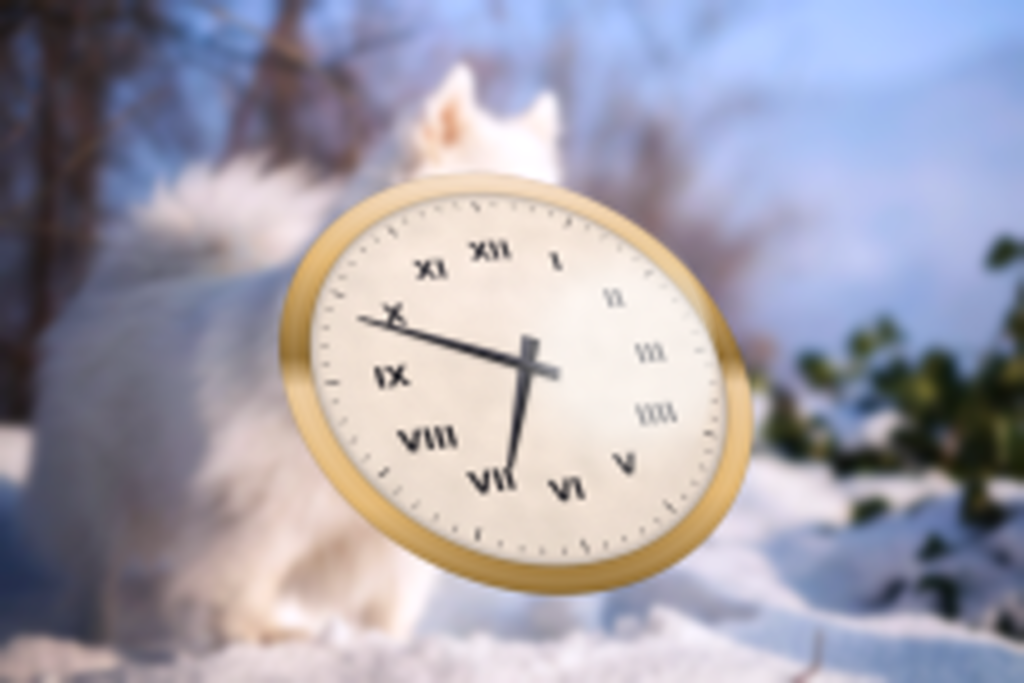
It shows 6:49
